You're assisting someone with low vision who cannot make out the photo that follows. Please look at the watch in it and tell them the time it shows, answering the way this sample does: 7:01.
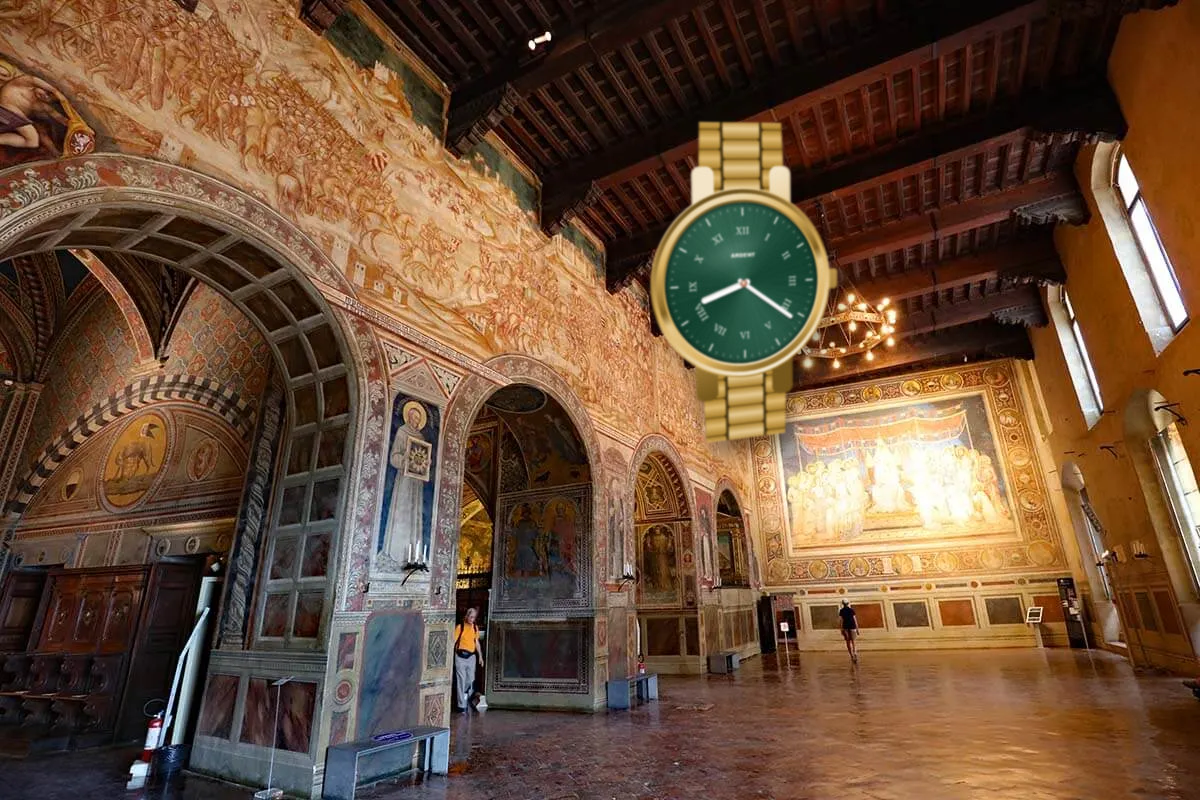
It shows 8:21
